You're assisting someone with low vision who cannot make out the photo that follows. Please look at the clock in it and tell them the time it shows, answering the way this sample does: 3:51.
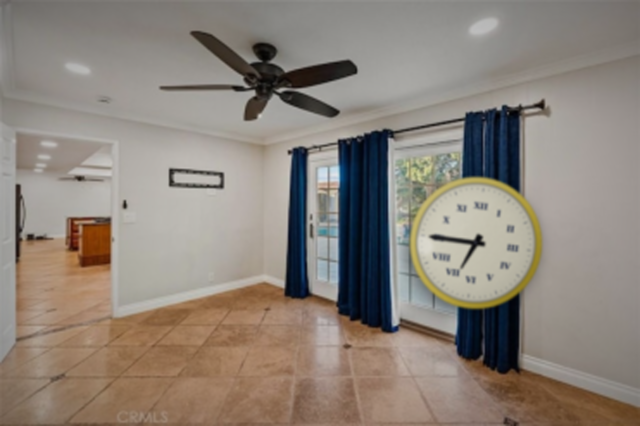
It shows 6:45
